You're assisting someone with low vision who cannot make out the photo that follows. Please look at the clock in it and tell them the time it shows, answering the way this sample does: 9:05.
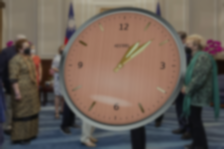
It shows 1:08
